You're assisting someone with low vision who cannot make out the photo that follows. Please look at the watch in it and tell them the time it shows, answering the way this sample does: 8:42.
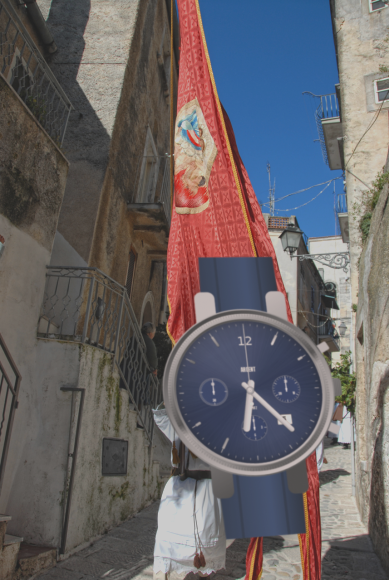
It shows 6:23
